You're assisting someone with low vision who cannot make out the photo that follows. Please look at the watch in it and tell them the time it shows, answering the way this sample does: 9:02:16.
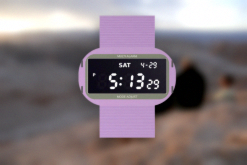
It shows 5:13:29
